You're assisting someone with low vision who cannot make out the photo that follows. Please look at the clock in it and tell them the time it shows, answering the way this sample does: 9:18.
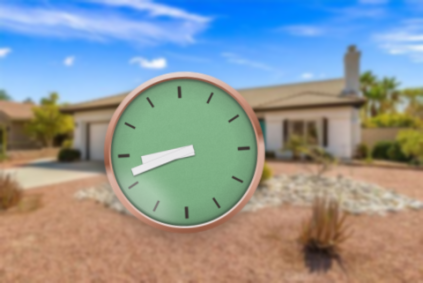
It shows 8:42
